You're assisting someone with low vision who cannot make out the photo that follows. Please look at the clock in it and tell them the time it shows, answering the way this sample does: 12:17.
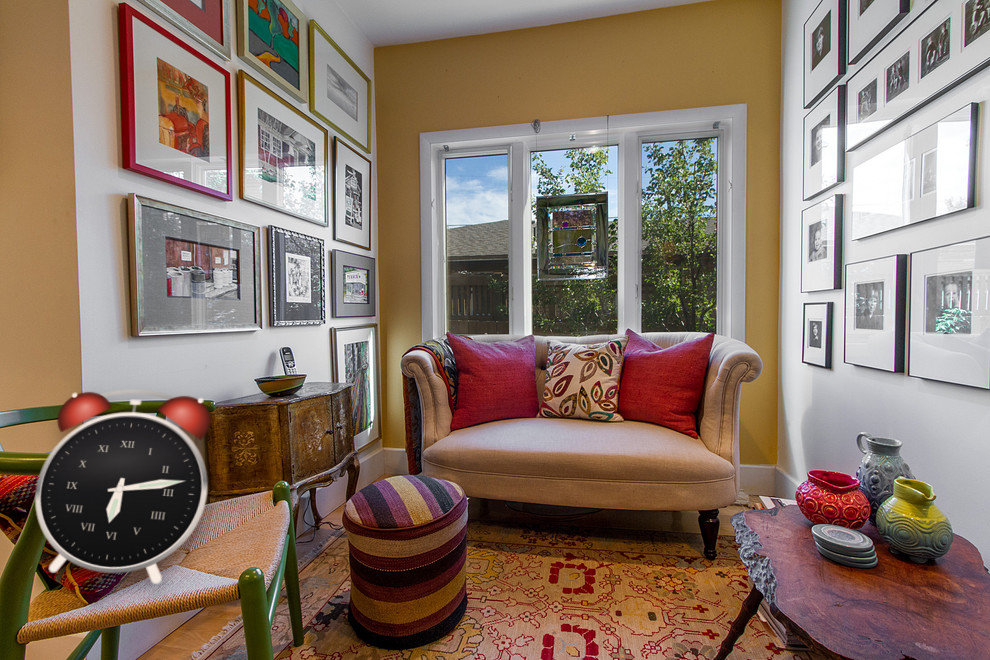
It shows 6:13
